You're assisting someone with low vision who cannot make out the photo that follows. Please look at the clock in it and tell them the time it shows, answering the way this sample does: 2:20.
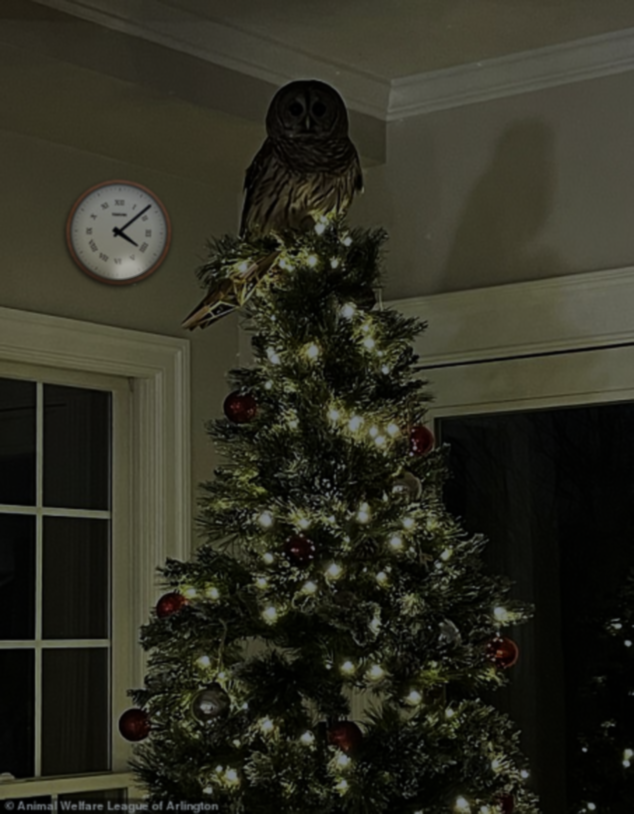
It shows 4:08
